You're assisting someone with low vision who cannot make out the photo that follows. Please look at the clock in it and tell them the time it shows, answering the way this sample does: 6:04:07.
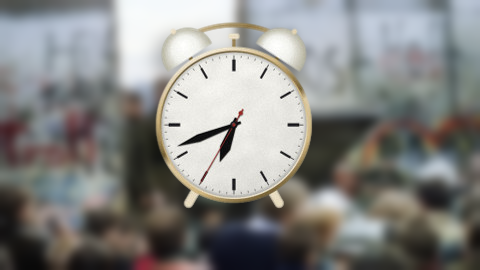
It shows 6:41:35
